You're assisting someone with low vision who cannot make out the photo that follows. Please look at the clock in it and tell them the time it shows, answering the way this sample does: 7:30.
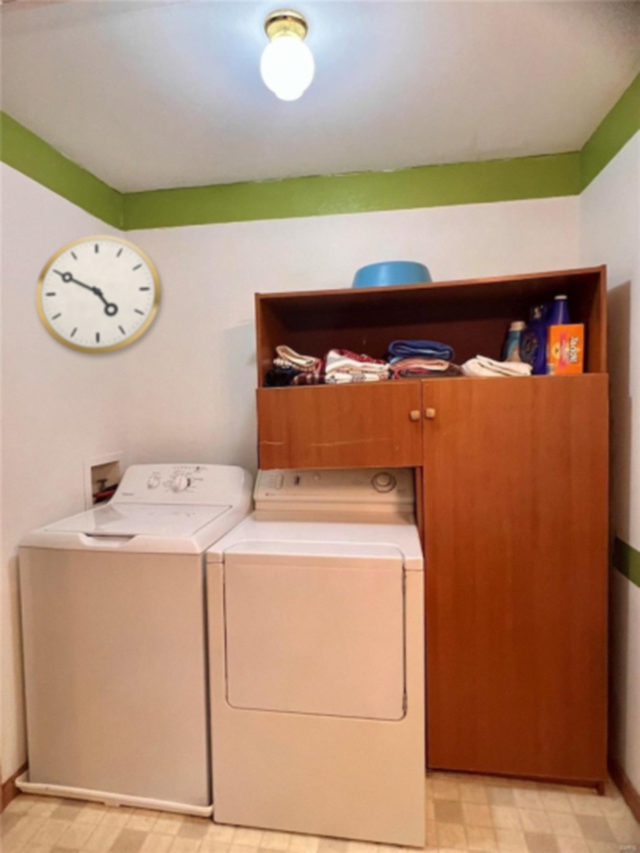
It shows 4:50
